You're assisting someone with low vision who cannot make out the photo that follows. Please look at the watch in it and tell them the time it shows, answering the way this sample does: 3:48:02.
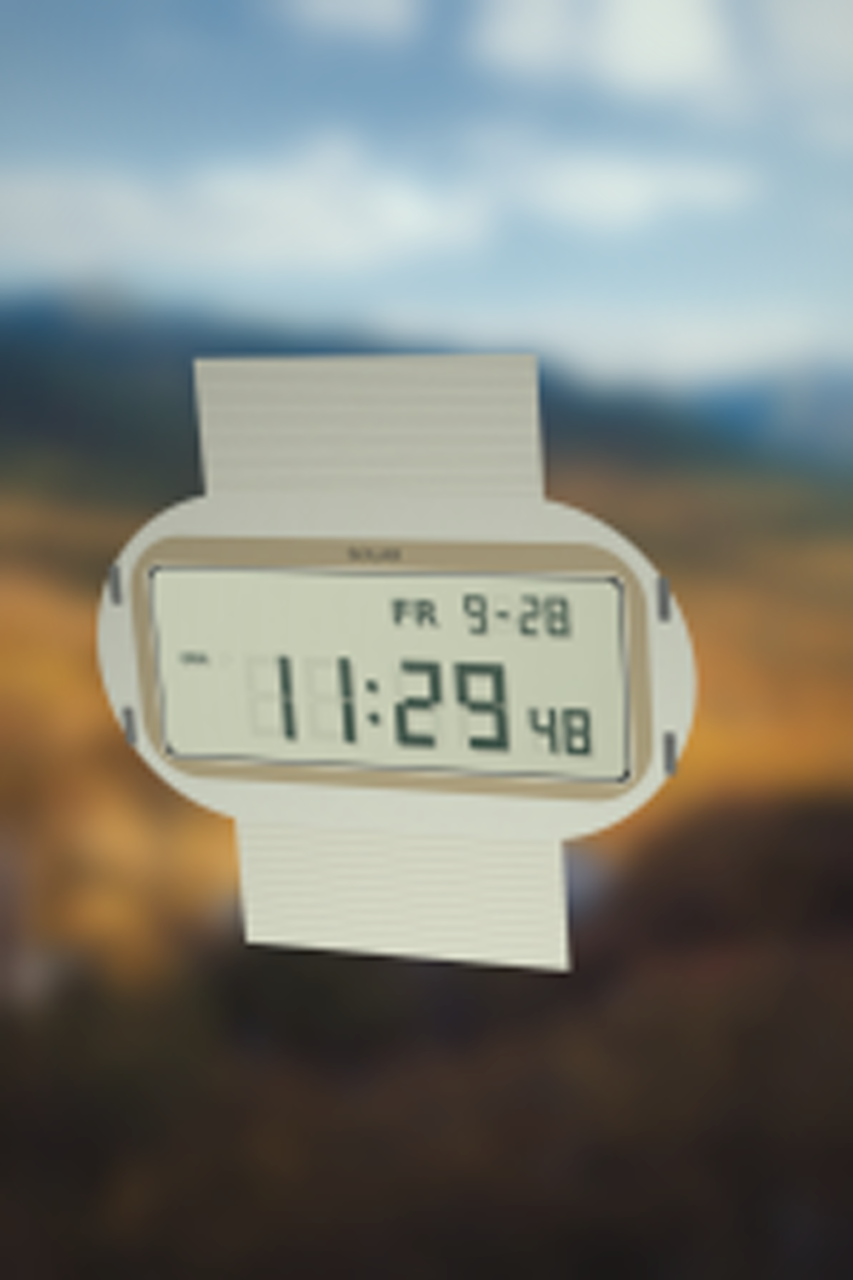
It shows 11:29:48
